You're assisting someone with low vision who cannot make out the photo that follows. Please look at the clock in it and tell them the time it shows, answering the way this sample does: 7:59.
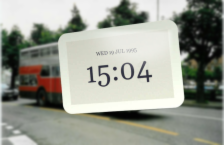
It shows 15:04
